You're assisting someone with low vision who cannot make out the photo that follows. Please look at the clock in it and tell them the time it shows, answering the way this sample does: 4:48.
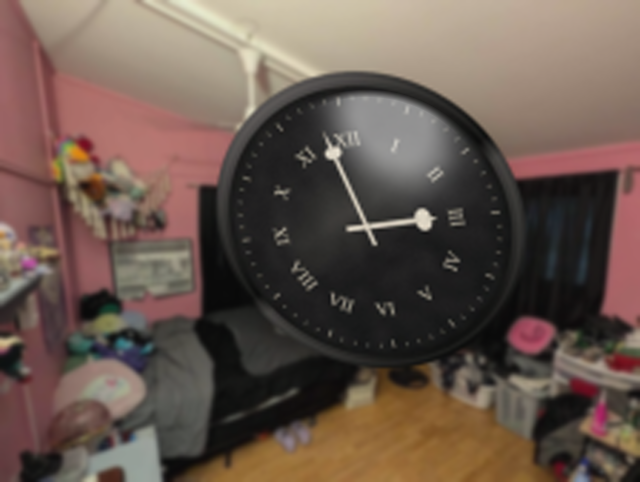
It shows 2:58
